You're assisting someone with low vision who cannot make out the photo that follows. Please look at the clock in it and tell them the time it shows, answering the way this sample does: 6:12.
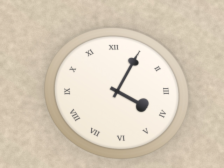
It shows 4:05
